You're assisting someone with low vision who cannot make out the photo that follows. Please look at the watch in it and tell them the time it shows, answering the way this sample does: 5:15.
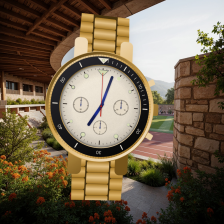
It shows 7:03
